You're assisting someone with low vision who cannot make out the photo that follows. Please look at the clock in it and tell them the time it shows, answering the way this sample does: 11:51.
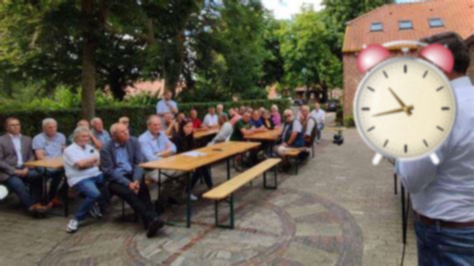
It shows 10:43
